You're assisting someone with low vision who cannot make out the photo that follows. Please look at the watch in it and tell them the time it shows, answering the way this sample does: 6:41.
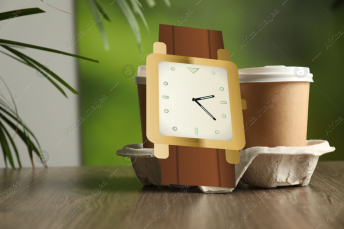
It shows 2:23
